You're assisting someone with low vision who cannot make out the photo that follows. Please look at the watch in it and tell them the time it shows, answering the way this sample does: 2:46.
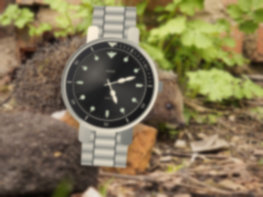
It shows 5:12
